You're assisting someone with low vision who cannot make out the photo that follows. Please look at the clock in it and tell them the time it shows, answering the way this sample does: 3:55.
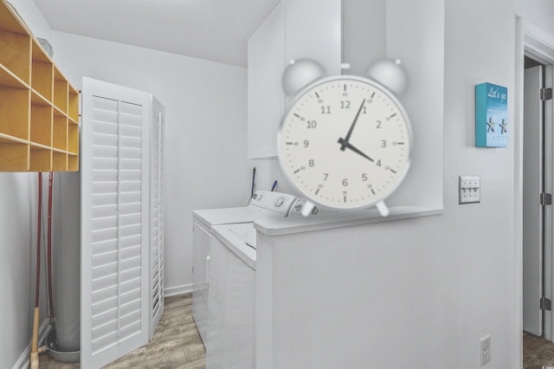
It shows 4:04
